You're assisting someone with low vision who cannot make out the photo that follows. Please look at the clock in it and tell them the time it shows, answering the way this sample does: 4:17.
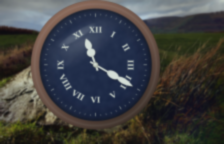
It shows 11:20
